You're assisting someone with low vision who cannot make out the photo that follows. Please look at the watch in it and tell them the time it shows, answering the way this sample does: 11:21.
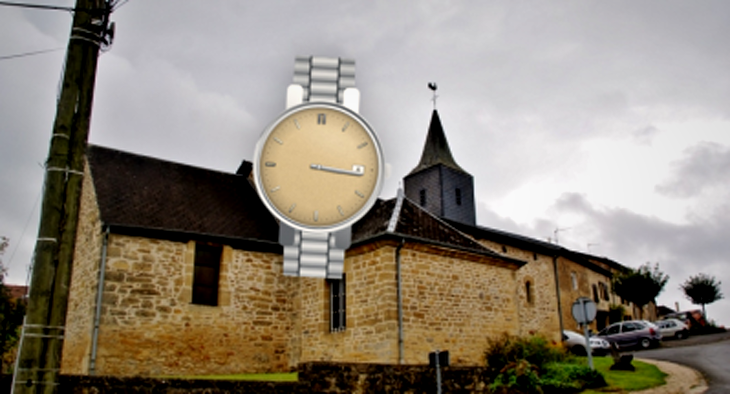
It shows 3:16
